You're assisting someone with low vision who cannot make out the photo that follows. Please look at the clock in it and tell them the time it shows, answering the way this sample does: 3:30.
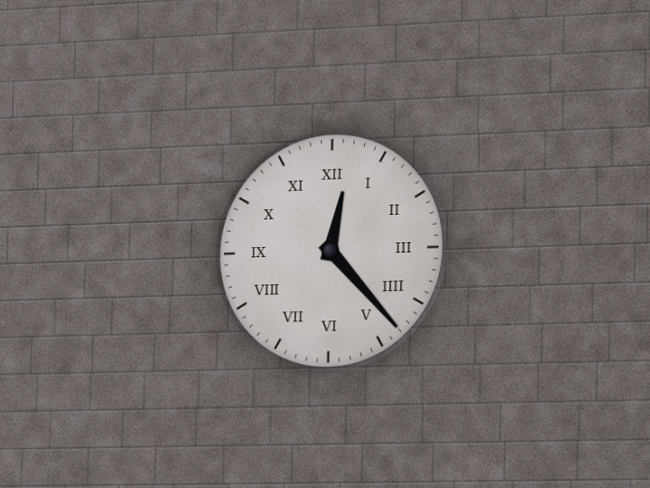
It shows 12:23
